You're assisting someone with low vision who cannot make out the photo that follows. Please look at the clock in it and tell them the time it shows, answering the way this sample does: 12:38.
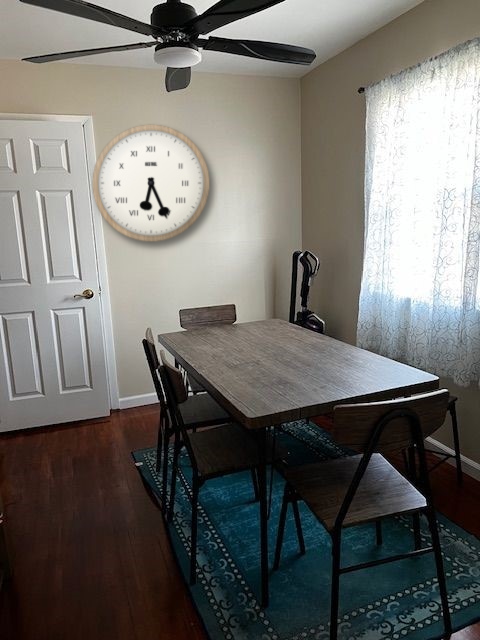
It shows 6:26
